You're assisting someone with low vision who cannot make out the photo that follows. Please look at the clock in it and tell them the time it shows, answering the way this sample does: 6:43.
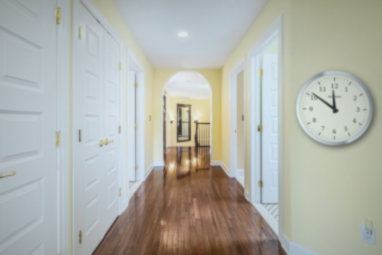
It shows 11:51
